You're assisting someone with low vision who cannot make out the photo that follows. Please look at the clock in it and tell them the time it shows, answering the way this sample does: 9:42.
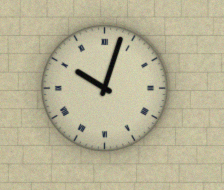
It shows 10:03
